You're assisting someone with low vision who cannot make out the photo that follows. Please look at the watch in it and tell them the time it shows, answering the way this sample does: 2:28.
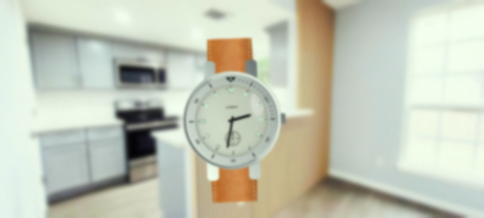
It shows 2:32
